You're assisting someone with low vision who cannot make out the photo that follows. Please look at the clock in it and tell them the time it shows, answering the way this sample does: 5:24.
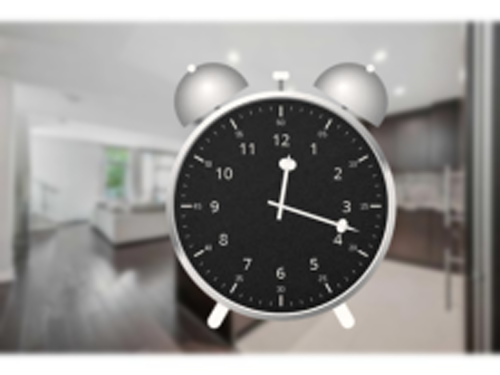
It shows 12:18
